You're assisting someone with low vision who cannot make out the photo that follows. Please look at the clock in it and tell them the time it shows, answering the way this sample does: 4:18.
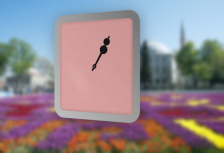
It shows 1:05
